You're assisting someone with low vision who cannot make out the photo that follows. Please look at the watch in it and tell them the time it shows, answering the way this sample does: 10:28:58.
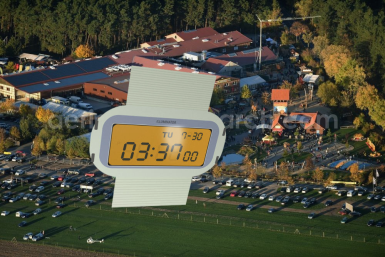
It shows 3:37:00
